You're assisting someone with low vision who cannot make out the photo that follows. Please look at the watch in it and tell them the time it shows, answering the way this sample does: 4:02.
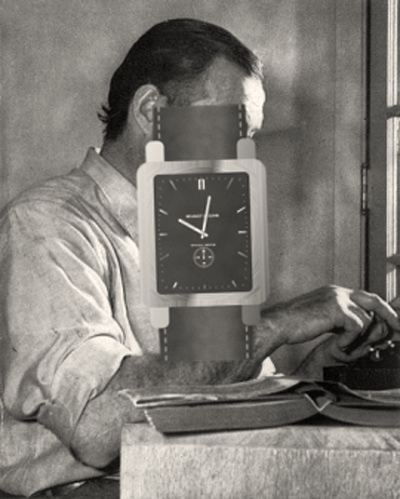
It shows 10:02
